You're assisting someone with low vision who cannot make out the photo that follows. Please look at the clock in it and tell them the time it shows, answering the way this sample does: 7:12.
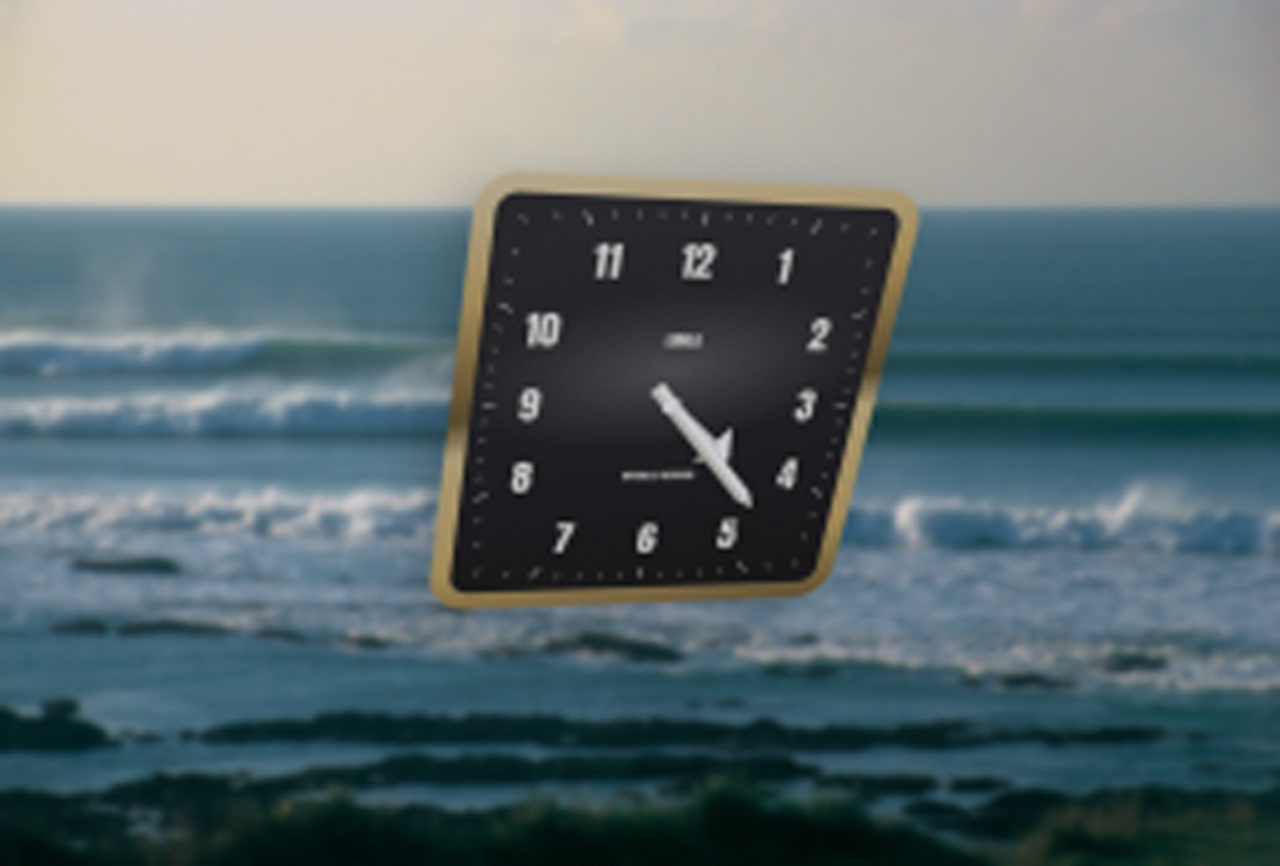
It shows 4:23
